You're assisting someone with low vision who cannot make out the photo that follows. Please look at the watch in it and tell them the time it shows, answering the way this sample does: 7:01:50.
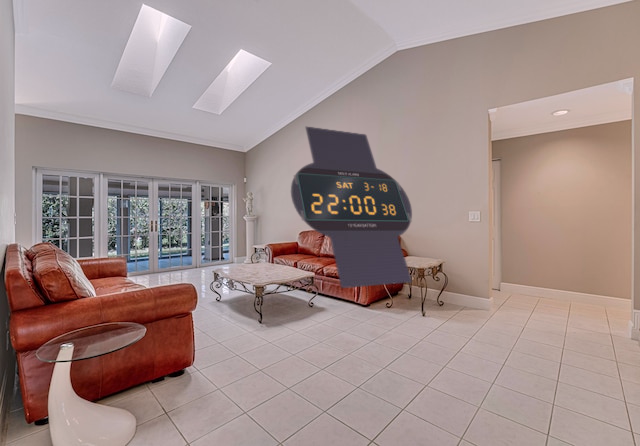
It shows 22:00:38
